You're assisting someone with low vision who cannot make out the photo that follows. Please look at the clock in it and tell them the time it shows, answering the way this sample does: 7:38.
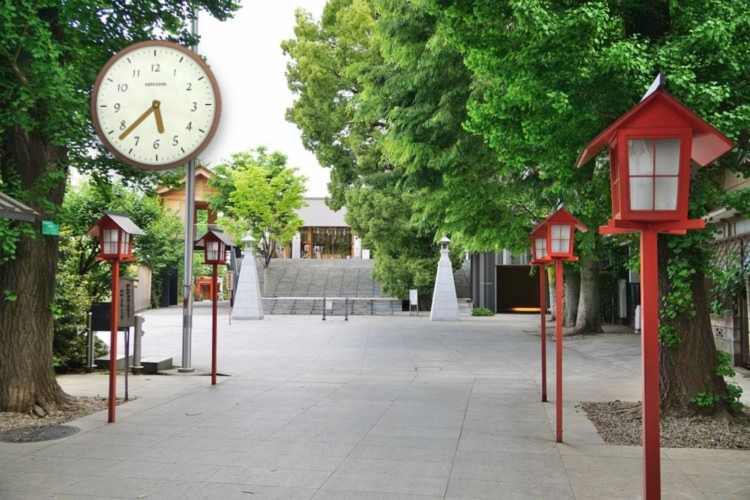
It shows 5:38
